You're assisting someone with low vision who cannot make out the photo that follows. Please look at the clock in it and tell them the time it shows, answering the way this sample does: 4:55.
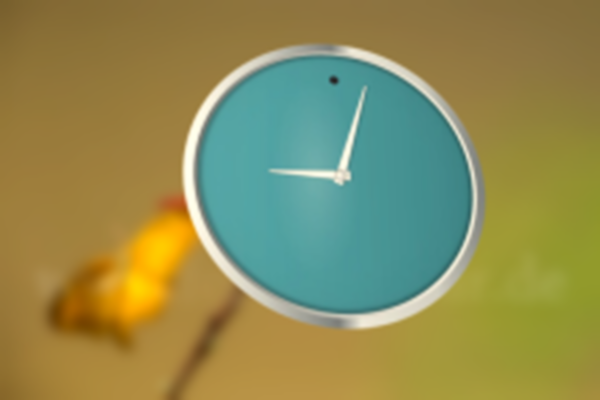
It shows 9:03
